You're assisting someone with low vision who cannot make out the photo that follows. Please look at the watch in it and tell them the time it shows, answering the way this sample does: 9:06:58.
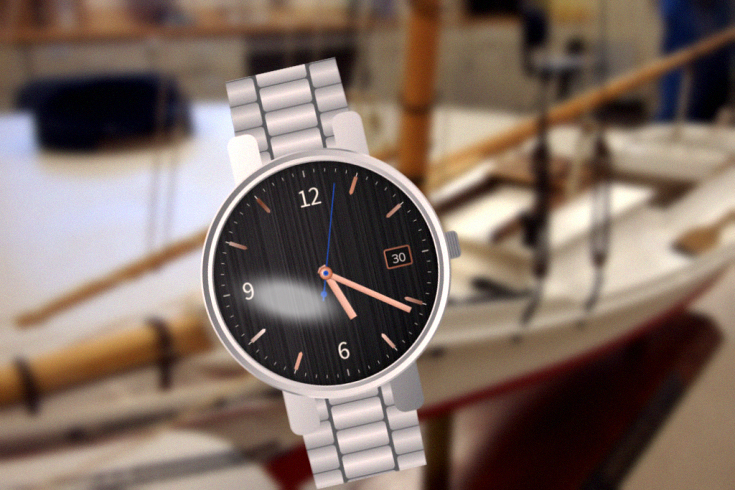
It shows 5:21:03
